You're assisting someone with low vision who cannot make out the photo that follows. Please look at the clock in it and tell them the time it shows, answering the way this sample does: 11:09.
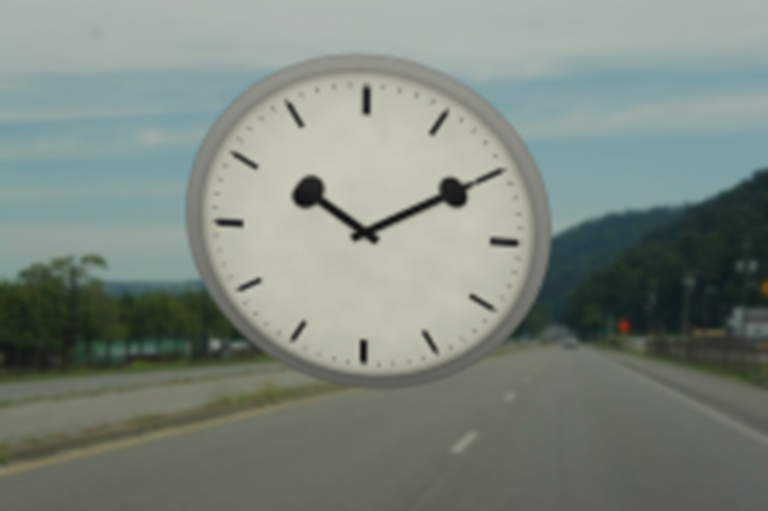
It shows 10:10
